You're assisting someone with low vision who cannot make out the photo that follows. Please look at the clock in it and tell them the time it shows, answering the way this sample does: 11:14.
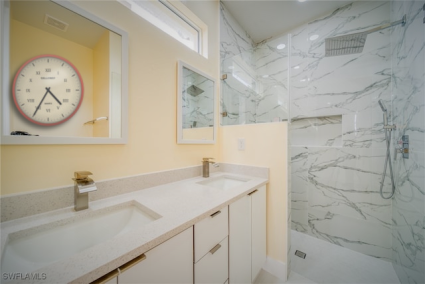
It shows 4:35
